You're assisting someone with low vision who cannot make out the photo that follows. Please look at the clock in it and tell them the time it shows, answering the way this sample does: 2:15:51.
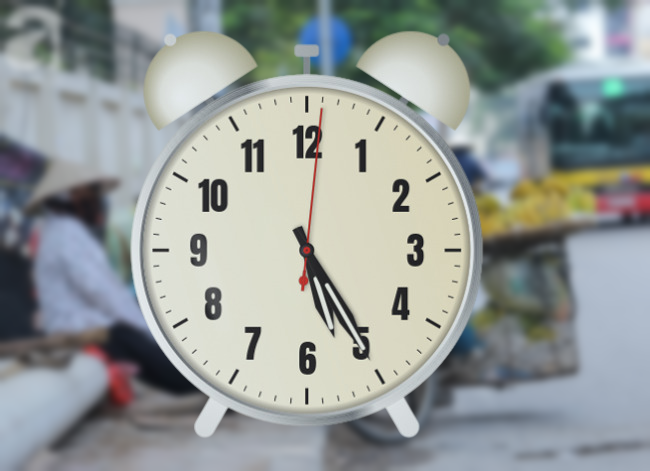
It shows 5:25:01
